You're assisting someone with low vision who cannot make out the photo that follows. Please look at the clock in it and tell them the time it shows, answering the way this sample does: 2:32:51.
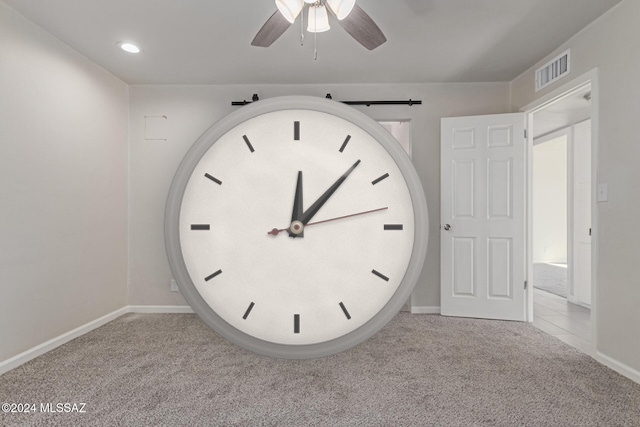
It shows 12:07:13
